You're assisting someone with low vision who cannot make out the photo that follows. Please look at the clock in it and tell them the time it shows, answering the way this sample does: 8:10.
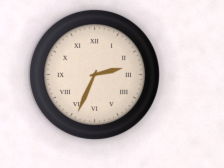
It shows 2:34
